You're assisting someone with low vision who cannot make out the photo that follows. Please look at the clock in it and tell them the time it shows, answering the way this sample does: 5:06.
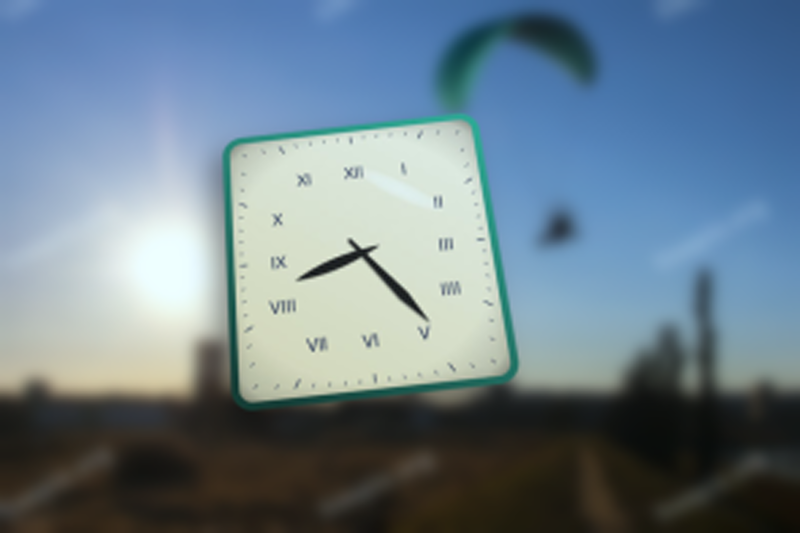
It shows 8:24
